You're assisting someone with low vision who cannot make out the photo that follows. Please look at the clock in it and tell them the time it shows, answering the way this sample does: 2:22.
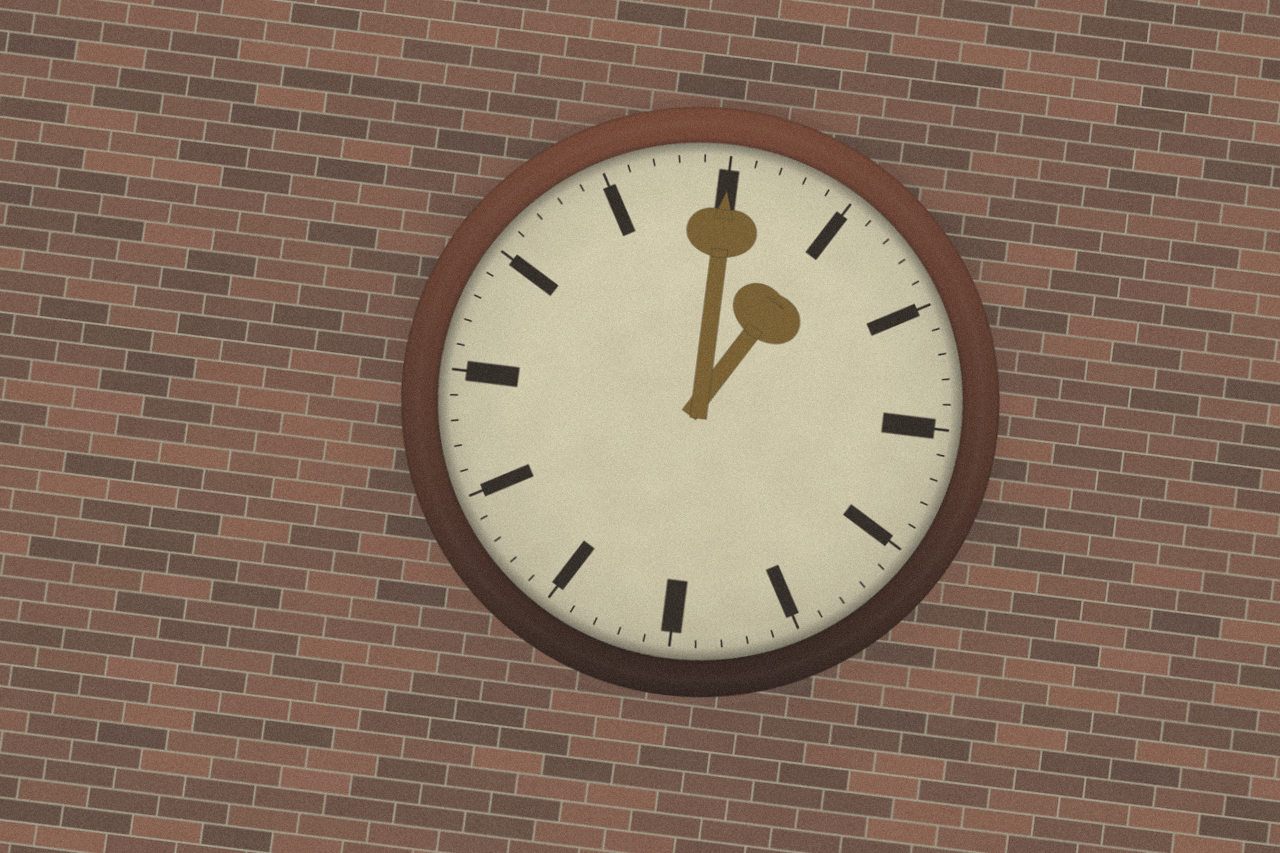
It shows 1:00
